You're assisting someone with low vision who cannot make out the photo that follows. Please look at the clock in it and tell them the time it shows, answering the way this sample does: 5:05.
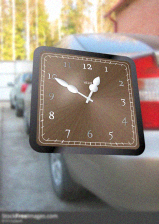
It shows 12:50
